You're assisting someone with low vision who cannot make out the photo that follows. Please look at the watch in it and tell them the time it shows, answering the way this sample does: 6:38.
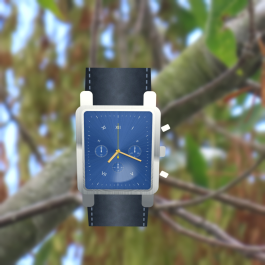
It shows 7:19
